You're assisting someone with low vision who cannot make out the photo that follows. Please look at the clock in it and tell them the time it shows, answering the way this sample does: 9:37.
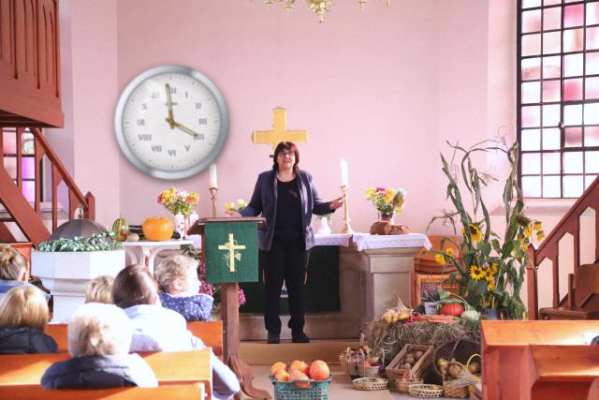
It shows 3:59
